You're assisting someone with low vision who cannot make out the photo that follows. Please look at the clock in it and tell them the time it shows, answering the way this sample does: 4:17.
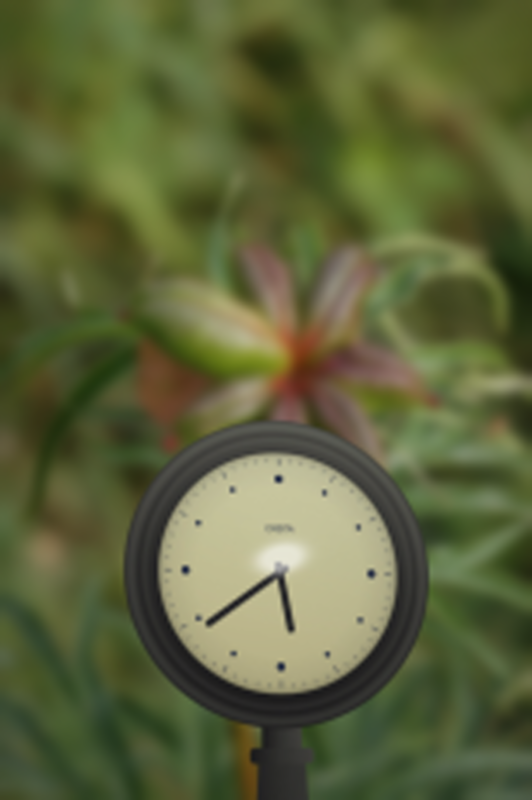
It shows 5:39
